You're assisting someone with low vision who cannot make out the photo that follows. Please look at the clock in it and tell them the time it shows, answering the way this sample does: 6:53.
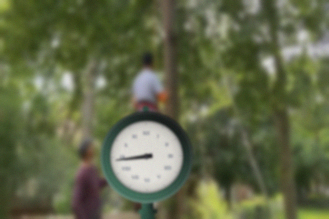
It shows 8:44
